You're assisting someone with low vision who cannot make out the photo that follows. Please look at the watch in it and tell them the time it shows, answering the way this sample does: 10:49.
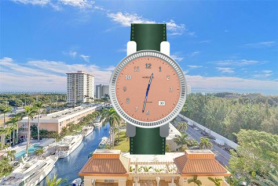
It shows 12:32
